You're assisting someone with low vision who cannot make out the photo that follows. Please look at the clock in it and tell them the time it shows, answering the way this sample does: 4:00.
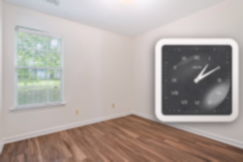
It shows 1:10
